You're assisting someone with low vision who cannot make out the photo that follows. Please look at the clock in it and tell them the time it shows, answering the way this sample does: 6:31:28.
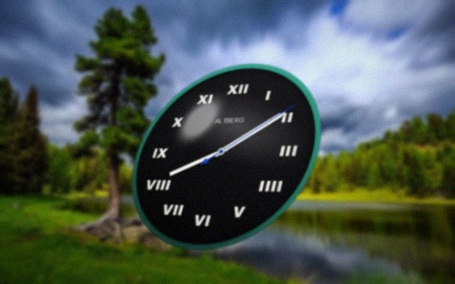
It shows 8:09:09
